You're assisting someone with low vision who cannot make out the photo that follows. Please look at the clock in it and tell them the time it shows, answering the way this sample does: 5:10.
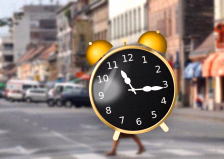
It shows 11:16
